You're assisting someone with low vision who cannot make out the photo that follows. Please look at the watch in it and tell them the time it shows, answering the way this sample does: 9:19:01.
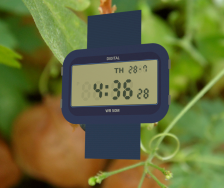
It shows 4:36:28
